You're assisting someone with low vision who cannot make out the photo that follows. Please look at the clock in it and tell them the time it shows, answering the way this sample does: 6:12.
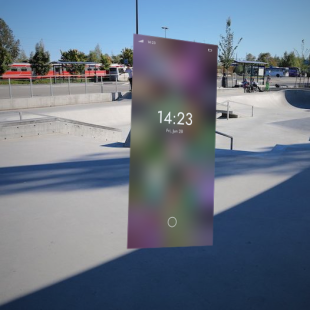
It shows 14:23
